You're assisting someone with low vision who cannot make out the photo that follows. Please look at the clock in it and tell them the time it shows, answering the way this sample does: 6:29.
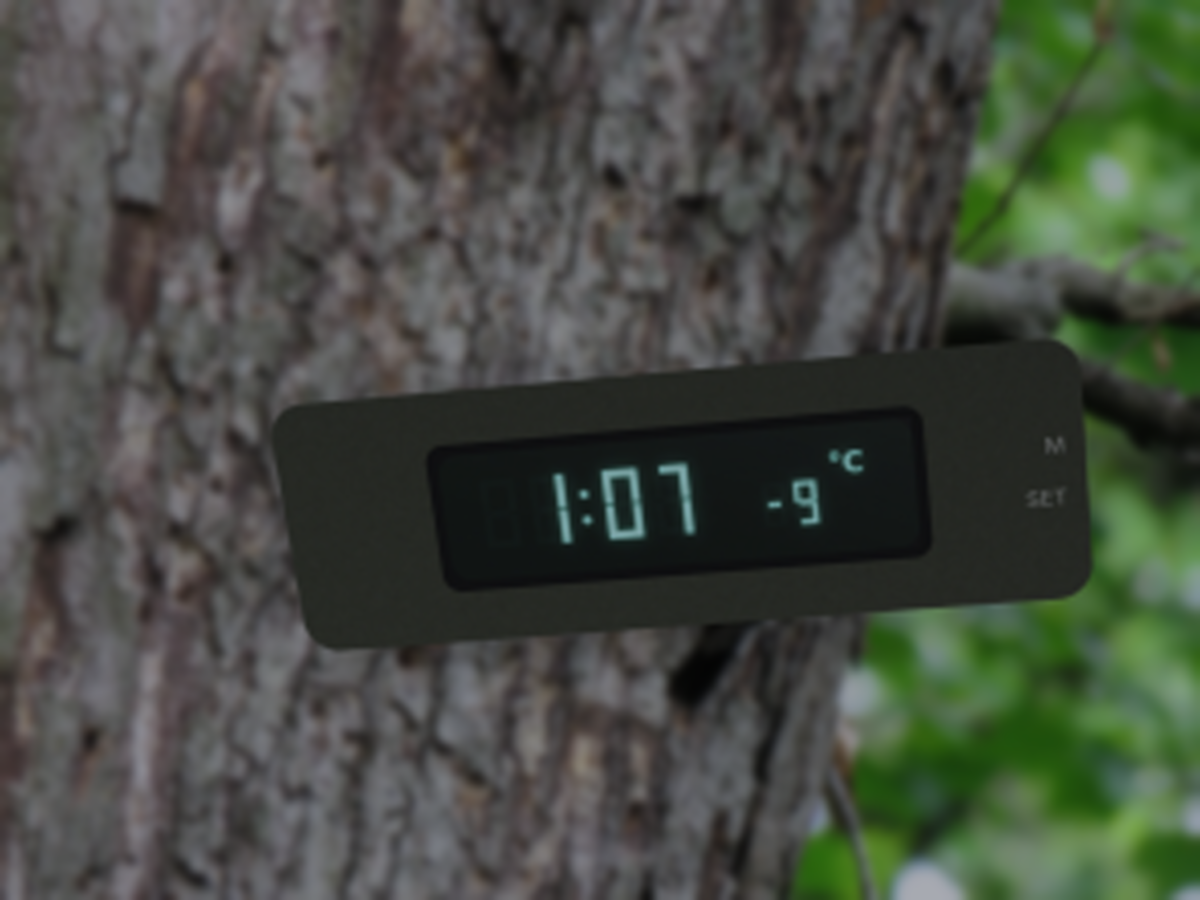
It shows 1:07
